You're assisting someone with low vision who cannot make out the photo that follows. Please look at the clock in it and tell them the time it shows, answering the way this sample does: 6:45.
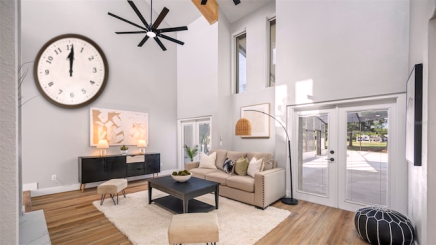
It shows 12:01
